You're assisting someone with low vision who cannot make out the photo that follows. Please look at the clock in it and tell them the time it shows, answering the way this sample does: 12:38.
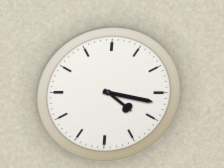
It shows 4:17
